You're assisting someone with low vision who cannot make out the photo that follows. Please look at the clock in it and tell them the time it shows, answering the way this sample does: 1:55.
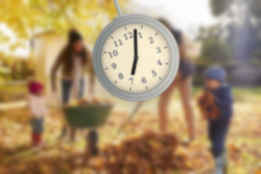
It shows 7:03
